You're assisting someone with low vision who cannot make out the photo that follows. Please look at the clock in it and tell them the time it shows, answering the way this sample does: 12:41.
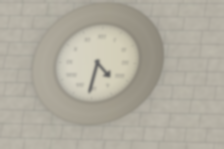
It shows 4:31
